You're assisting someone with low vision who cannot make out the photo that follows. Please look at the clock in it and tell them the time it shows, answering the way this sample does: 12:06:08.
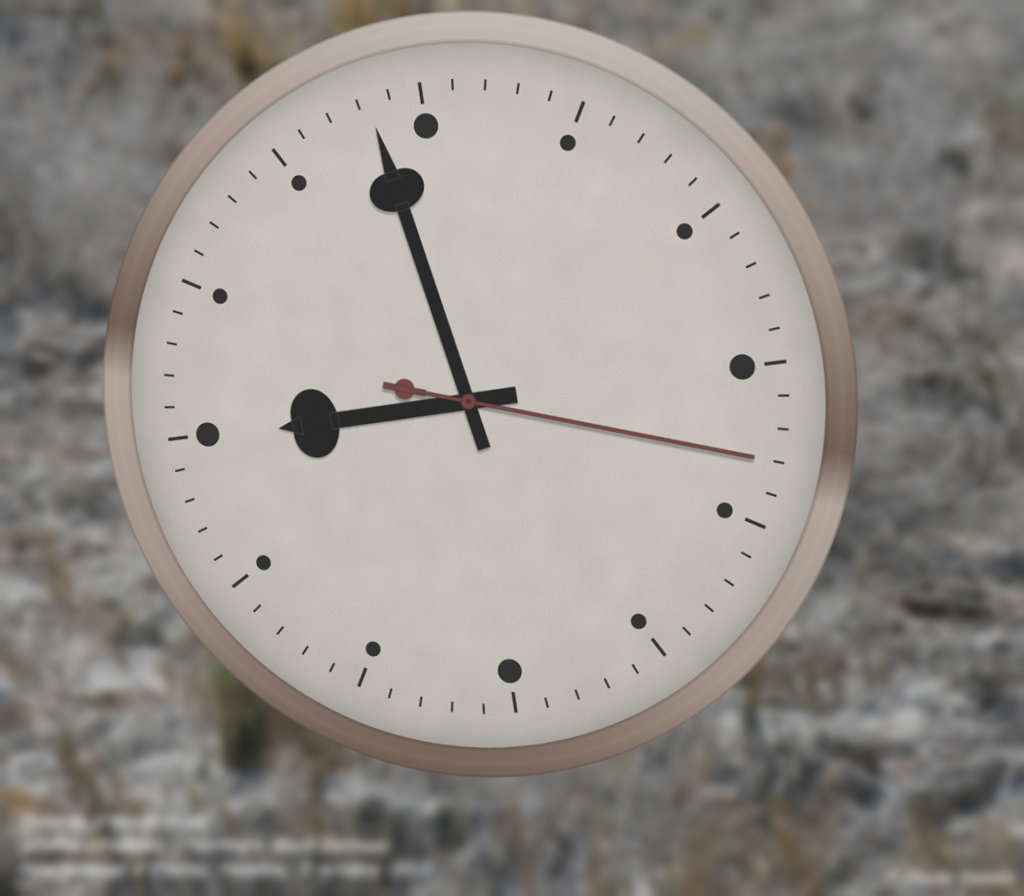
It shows 8:58:18
